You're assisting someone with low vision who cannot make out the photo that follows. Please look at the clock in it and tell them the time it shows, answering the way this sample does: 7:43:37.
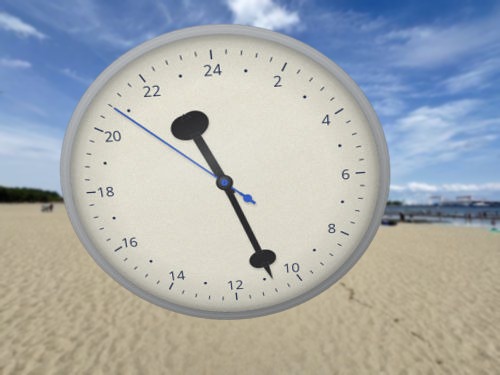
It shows 22:26:52
